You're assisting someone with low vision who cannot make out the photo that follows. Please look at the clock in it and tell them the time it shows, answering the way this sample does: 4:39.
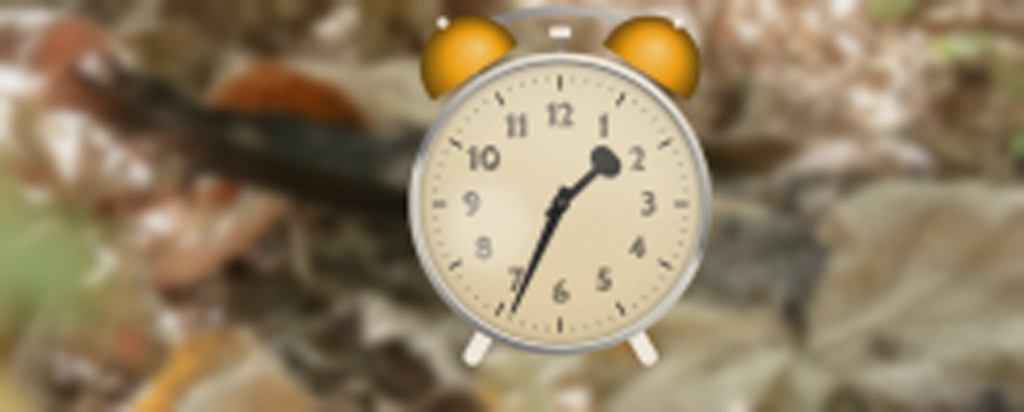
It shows 1:34
